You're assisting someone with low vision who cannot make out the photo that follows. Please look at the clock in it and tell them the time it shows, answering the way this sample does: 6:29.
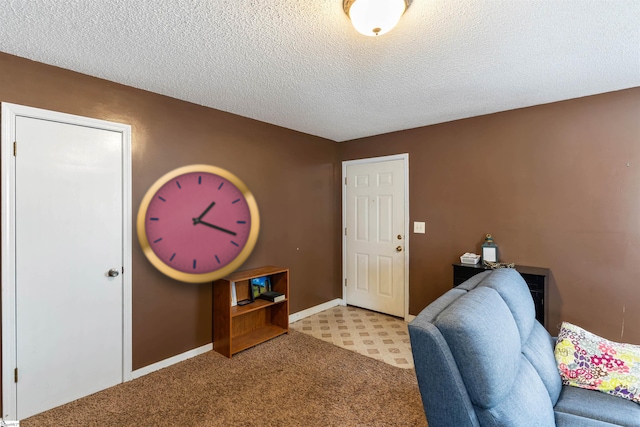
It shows 1:18
